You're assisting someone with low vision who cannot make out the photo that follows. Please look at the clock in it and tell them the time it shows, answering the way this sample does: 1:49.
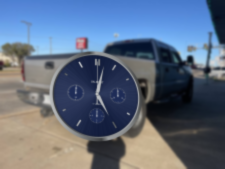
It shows 5:02
